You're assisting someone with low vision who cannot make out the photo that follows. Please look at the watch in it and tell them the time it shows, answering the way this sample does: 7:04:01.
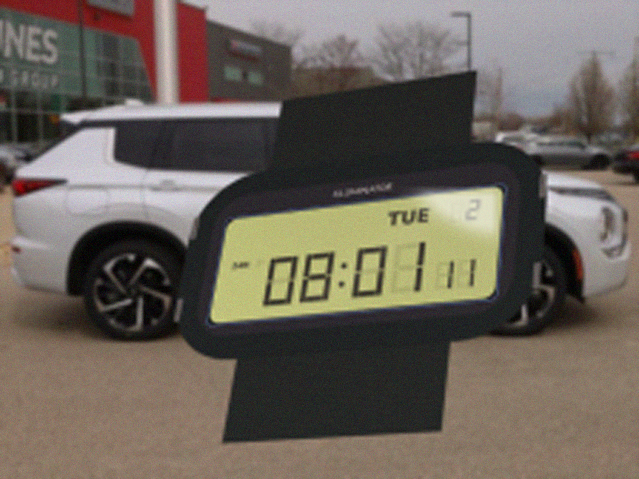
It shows 8:01:11
